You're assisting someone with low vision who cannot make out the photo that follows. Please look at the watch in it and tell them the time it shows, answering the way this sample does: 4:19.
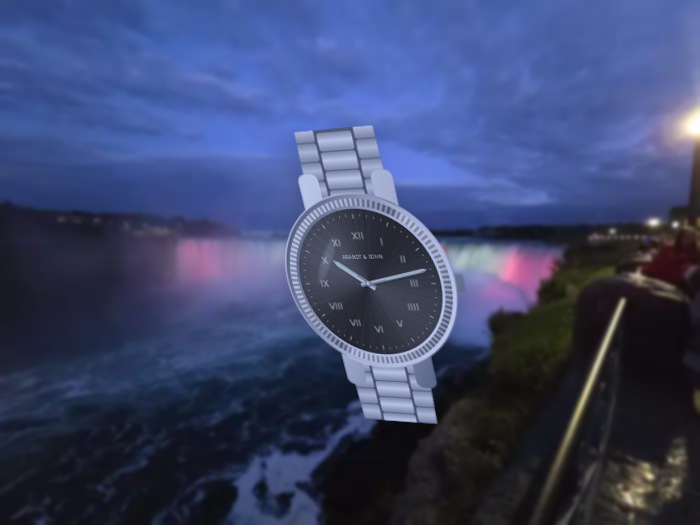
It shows 10:13
